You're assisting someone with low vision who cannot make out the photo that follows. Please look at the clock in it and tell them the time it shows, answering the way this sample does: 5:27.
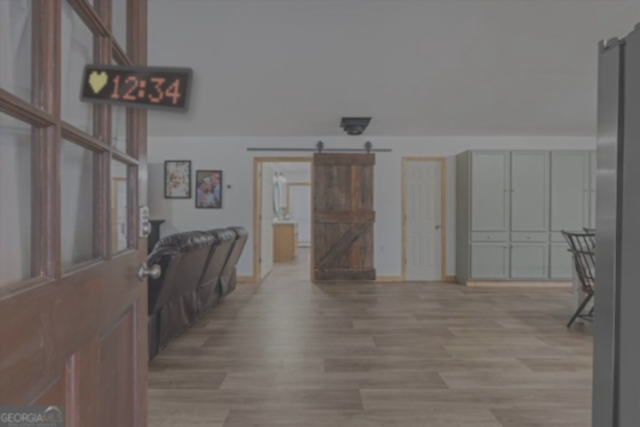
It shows 12:34
